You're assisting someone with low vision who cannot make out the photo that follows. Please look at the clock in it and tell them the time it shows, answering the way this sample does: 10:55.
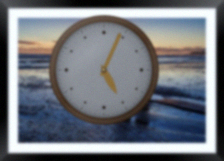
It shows 5:04
